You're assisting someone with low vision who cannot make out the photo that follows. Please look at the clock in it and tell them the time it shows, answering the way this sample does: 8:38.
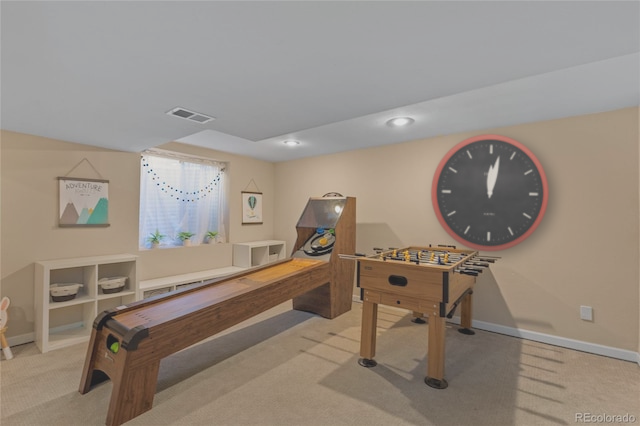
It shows 12:02
